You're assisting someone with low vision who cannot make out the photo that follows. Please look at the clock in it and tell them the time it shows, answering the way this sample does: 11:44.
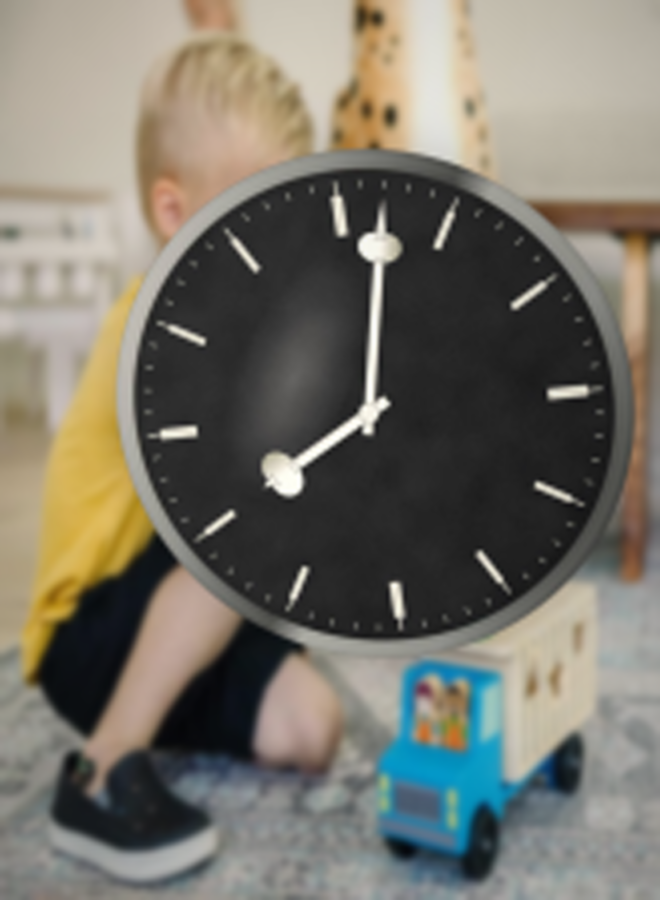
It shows 8:02
